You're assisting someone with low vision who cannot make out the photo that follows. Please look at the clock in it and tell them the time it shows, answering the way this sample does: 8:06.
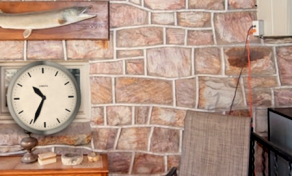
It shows 10:34
